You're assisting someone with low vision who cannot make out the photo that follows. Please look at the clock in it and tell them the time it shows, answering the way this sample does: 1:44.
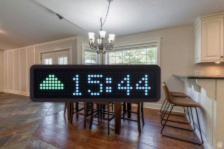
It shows 15:44
